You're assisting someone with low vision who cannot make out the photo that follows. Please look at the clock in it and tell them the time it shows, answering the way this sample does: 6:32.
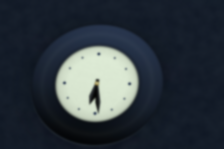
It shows 6:29
